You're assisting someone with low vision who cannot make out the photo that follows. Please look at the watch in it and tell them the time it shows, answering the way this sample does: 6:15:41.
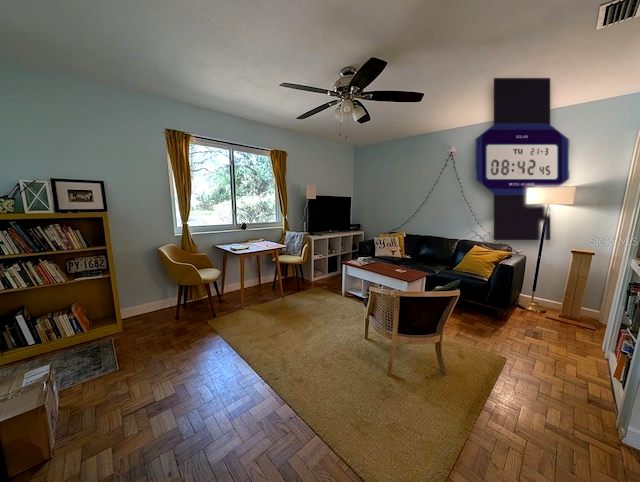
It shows 8:42:45
